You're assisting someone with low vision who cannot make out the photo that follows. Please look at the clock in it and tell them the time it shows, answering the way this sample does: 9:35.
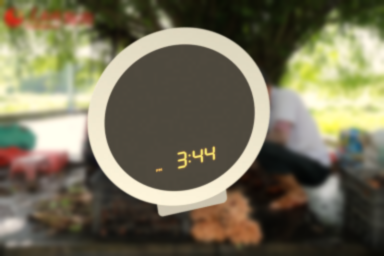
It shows 3:44
